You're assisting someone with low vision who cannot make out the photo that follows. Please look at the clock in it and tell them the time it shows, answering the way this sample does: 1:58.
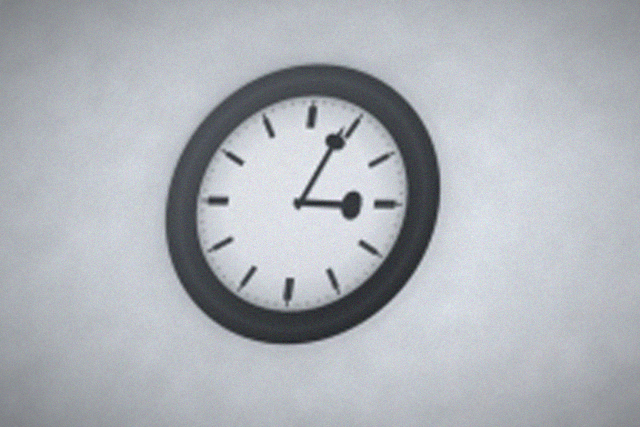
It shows 3:04
